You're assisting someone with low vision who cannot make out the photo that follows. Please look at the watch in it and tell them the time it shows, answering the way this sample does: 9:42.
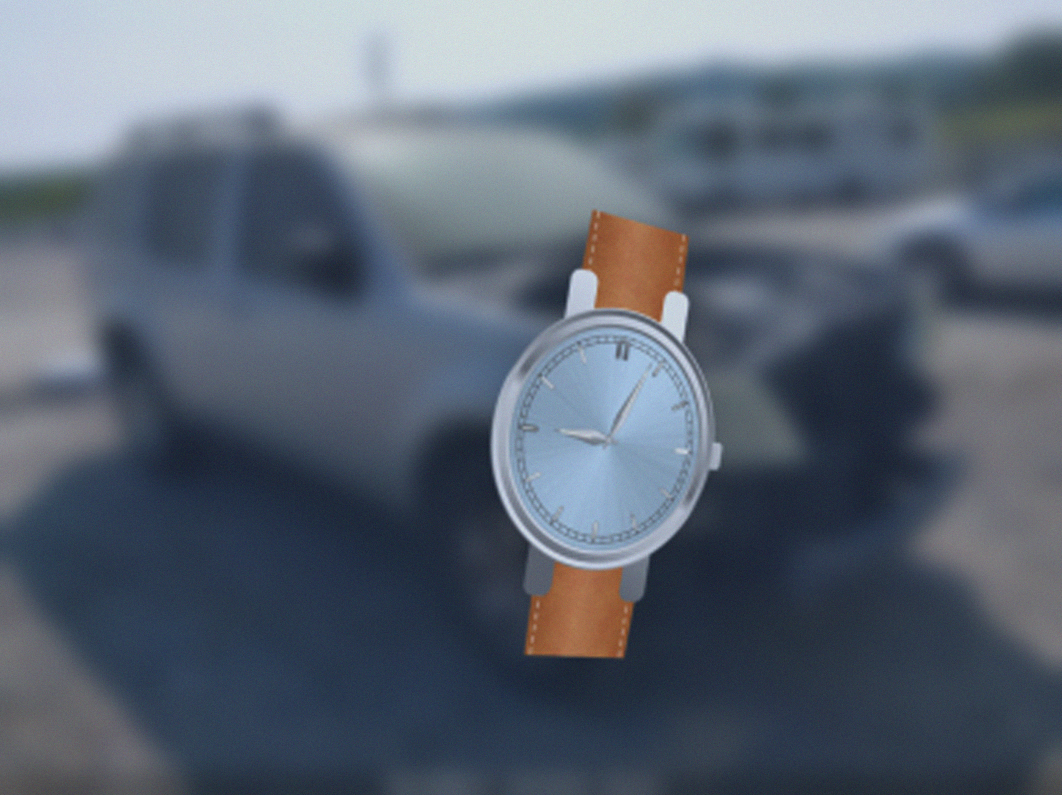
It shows 9:04
